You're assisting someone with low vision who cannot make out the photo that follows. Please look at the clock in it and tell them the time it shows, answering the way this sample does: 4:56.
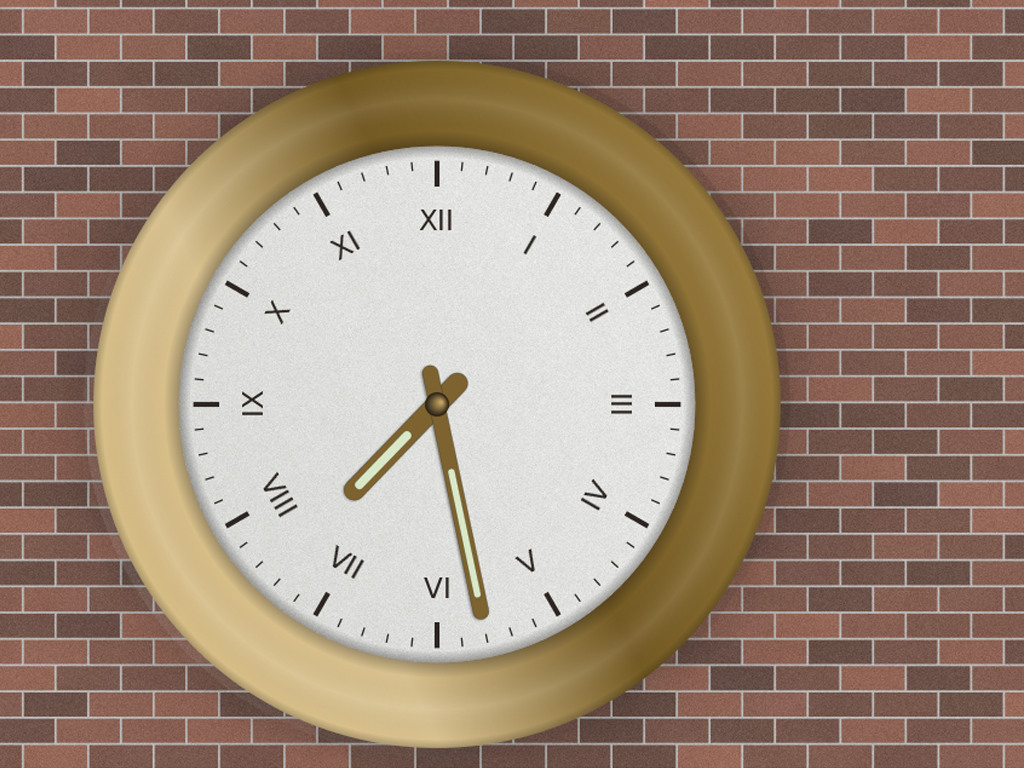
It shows 7:28
